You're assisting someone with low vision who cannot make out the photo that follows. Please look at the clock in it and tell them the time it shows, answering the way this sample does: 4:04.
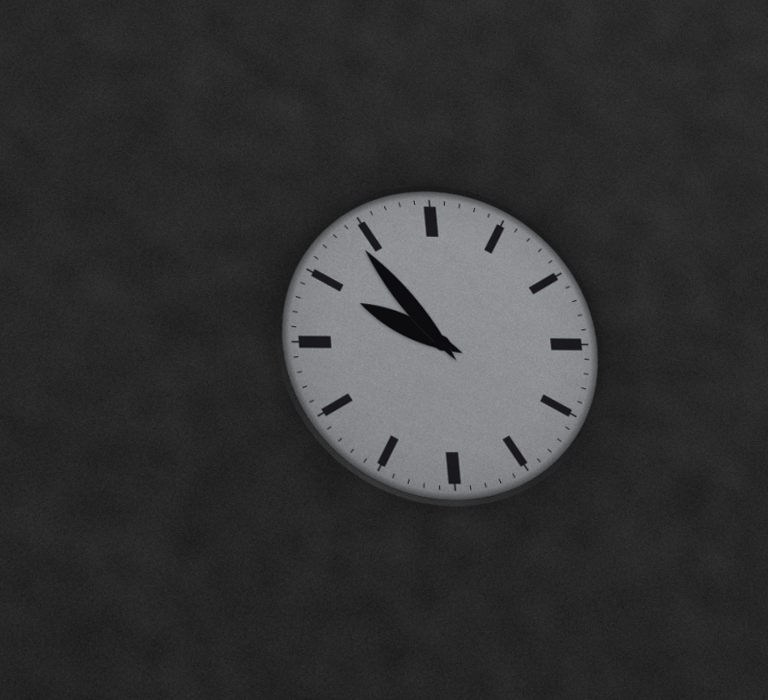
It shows 9:54
